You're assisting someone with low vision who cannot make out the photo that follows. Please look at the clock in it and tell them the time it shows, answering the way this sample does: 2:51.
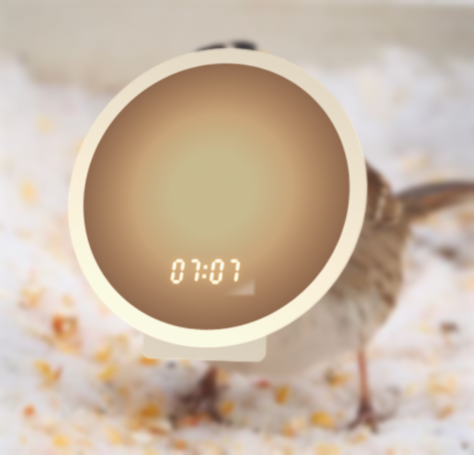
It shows 7:07
